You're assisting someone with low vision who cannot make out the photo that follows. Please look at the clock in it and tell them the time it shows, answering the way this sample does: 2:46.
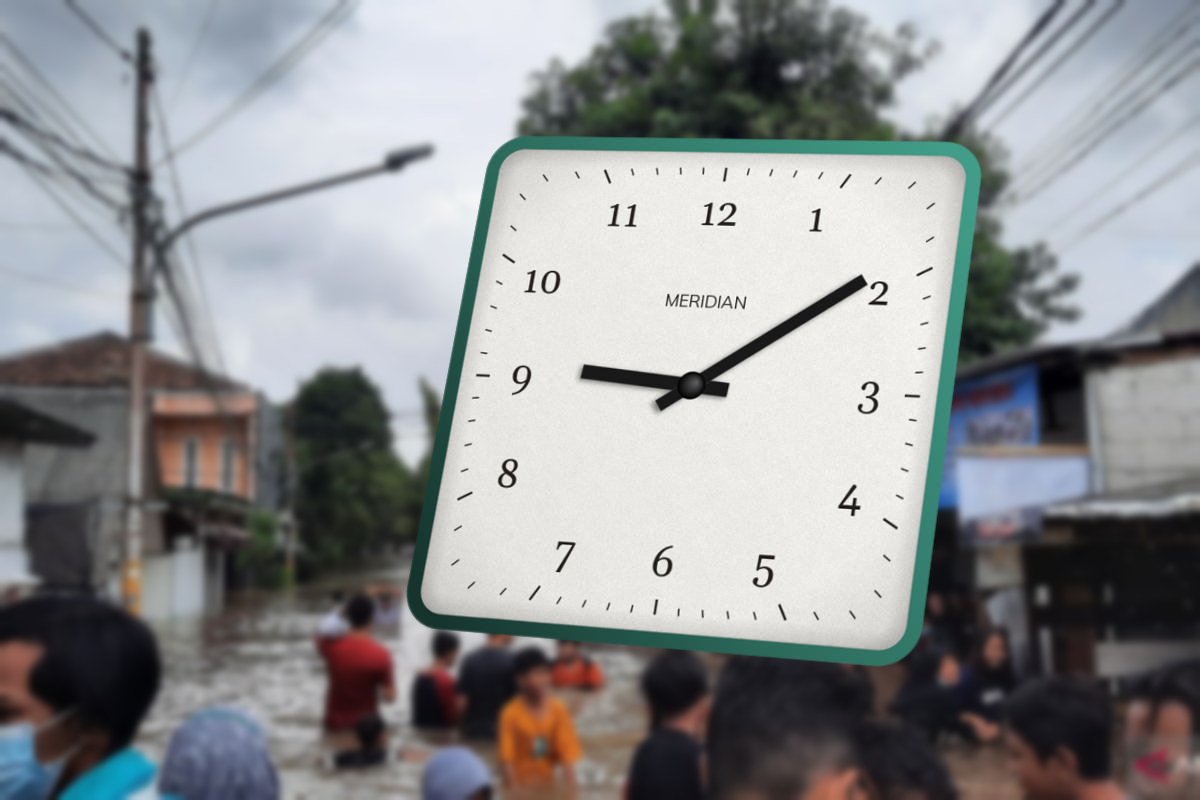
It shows 9:09
